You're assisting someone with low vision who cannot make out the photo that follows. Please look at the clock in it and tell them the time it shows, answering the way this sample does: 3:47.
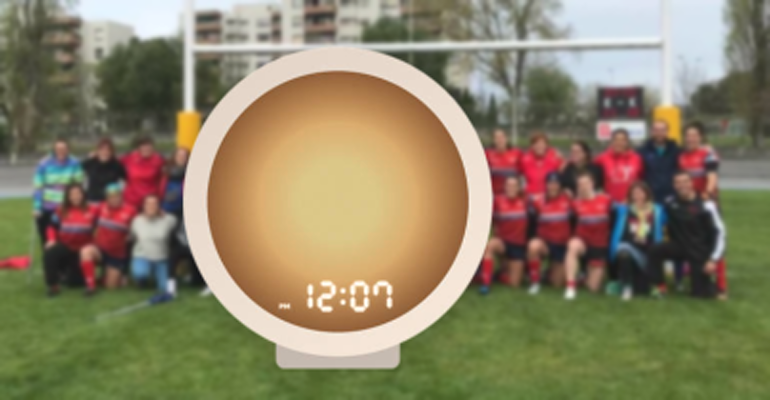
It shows 12:07
